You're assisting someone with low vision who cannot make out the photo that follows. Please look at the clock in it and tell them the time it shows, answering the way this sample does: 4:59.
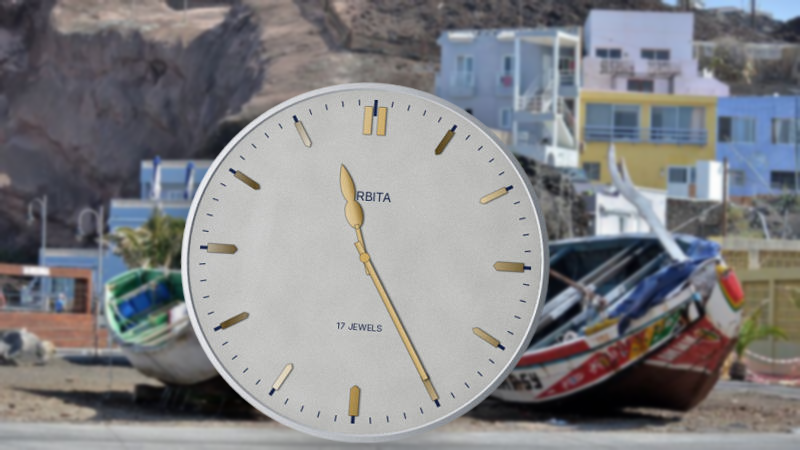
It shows 11:25
